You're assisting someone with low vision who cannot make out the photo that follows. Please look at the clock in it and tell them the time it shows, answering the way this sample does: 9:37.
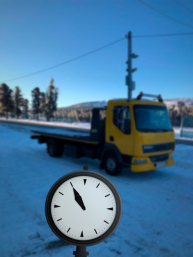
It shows 10:55
